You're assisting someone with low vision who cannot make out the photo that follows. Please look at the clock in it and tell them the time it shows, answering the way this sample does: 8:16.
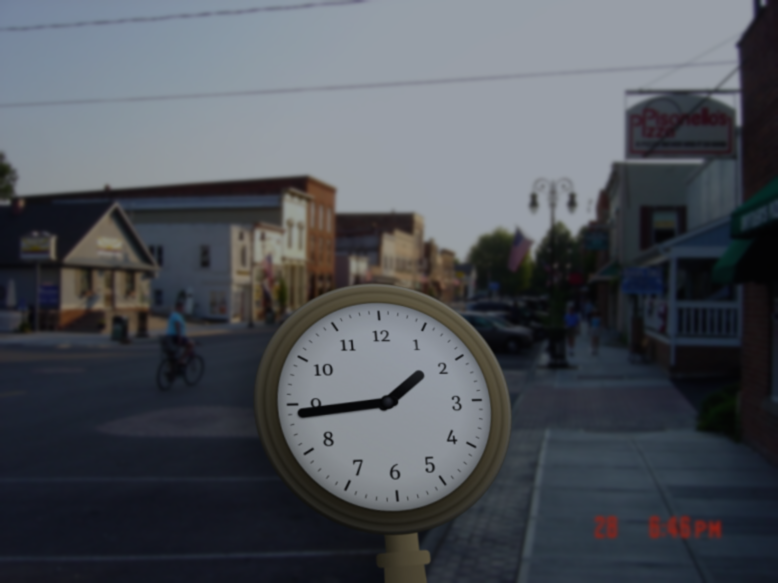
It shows 1:44
